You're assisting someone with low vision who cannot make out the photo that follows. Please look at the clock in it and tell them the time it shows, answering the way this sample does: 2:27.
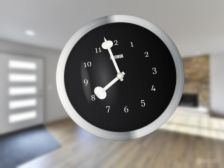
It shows 7:58
